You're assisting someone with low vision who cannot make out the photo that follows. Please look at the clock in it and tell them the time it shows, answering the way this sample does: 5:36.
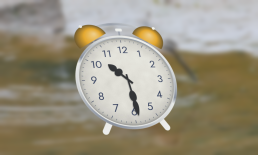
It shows 10:29
